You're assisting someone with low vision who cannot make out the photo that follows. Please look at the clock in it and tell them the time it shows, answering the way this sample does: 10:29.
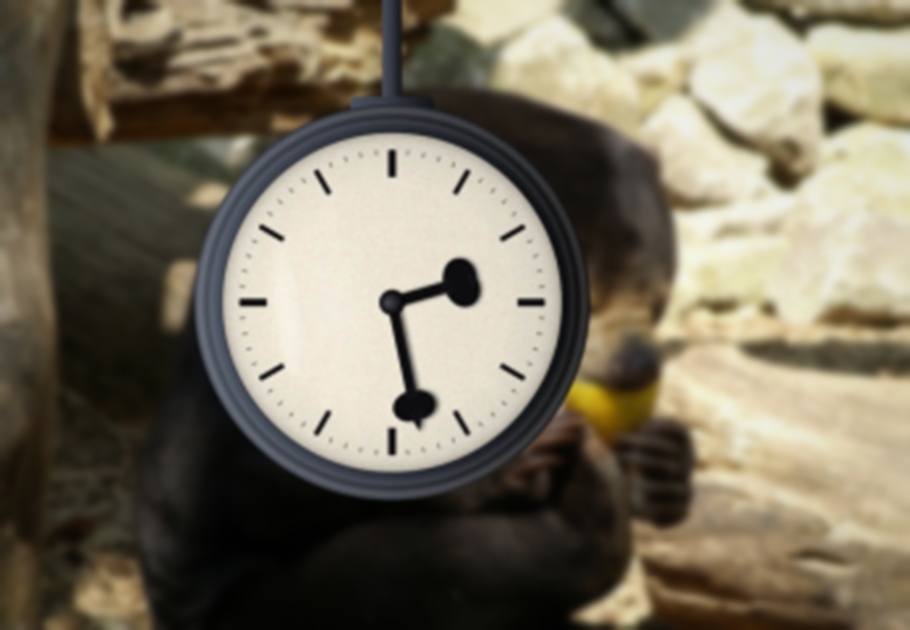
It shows 2:28
